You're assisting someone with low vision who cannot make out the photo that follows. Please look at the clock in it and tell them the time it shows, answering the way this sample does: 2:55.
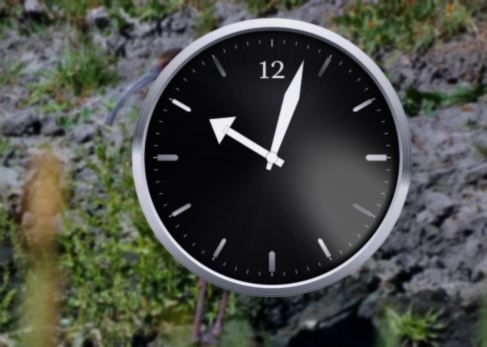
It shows 10:03
